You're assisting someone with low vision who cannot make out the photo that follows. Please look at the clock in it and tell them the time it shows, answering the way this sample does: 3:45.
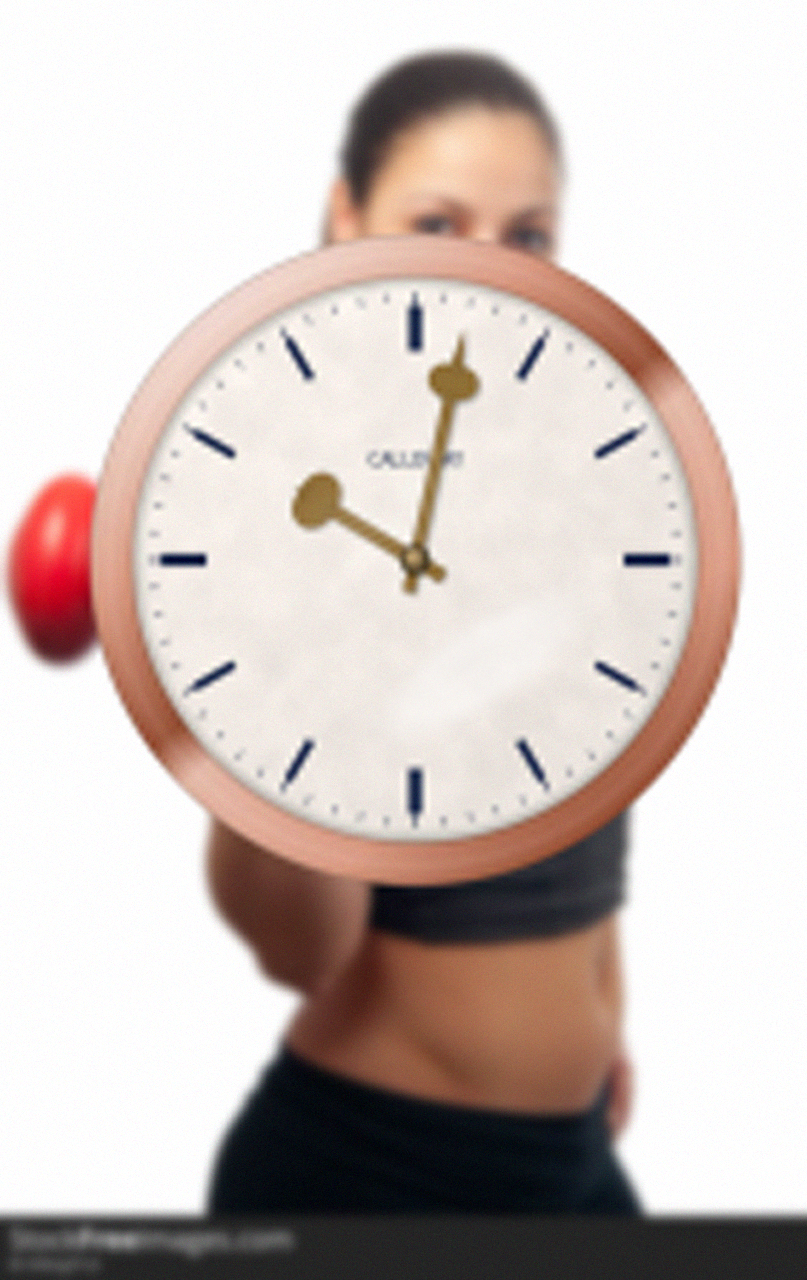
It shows 10:02
